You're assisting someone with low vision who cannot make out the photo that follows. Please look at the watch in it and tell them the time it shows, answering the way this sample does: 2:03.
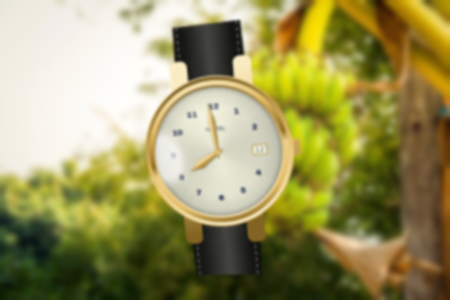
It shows 7:59
